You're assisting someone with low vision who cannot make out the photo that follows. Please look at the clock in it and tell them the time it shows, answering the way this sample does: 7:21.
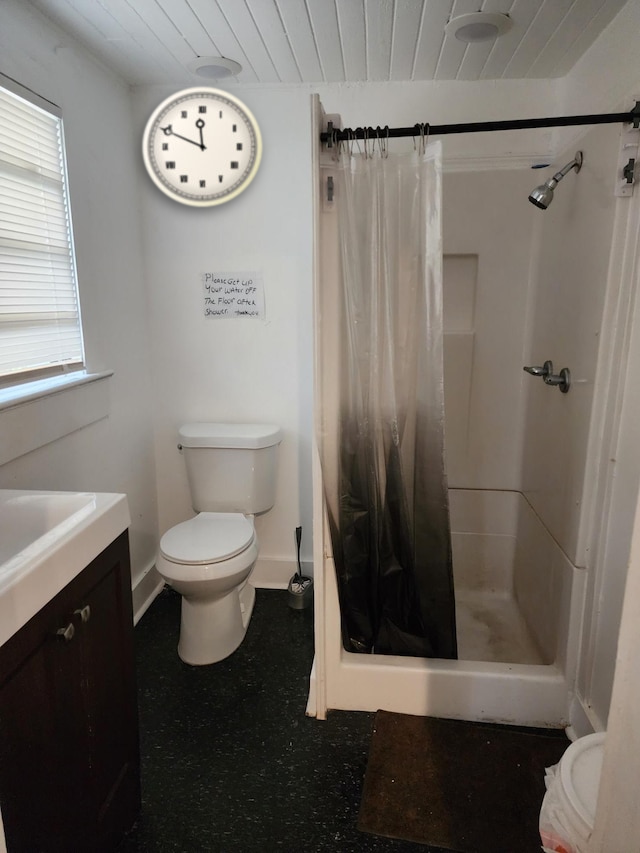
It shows 11:49
